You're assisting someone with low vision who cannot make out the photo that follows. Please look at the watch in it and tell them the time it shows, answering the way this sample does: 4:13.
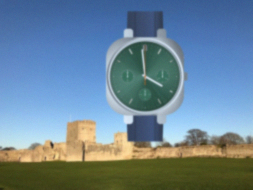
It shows 3:59
